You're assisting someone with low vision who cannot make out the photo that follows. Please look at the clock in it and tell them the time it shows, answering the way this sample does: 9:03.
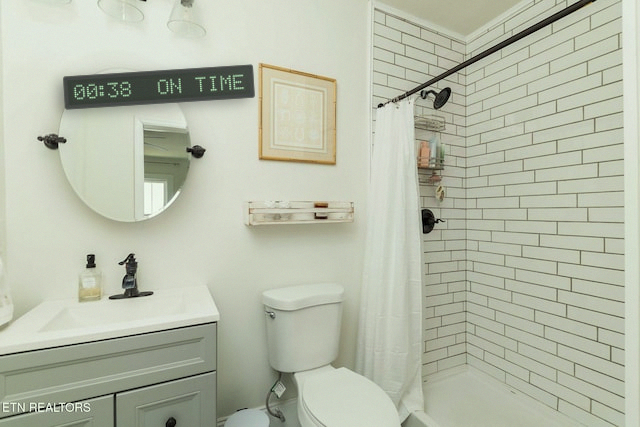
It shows 0:38
